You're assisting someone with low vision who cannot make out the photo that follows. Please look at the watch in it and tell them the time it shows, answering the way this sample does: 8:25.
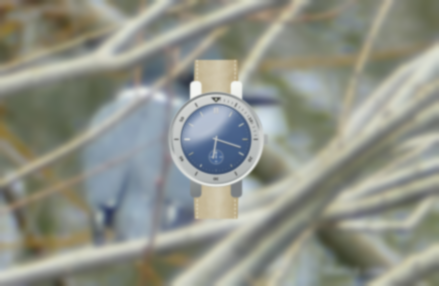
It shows 6:18
